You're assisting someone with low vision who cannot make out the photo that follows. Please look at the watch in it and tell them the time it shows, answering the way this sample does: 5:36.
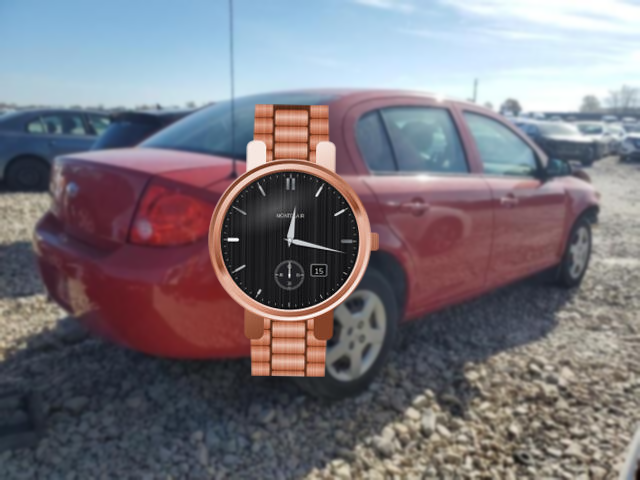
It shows 12:17
